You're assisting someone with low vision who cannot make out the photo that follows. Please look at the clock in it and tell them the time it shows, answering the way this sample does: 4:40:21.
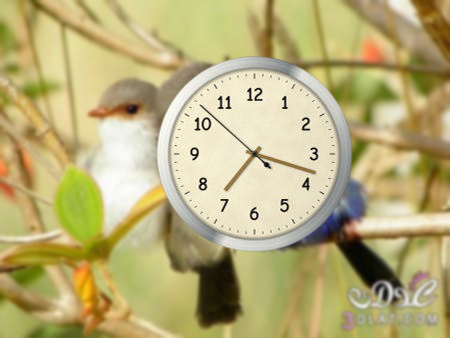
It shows 7:17:52
